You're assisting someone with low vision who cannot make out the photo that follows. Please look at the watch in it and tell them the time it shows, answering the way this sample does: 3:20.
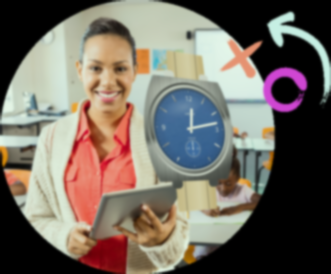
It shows 12:13
